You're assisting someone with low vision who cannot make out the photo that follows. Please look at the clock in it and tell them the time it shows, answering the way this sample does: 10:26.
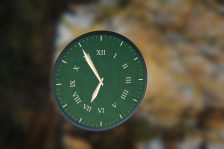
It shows 6:55
